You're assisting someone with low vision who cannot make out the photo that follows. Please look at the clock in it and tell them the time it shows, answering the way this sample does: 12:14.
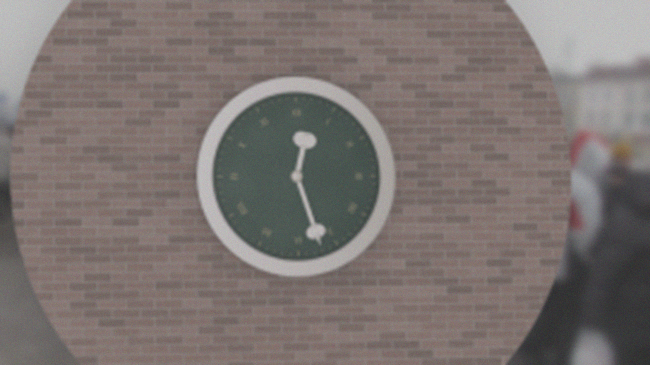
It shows 12:27
